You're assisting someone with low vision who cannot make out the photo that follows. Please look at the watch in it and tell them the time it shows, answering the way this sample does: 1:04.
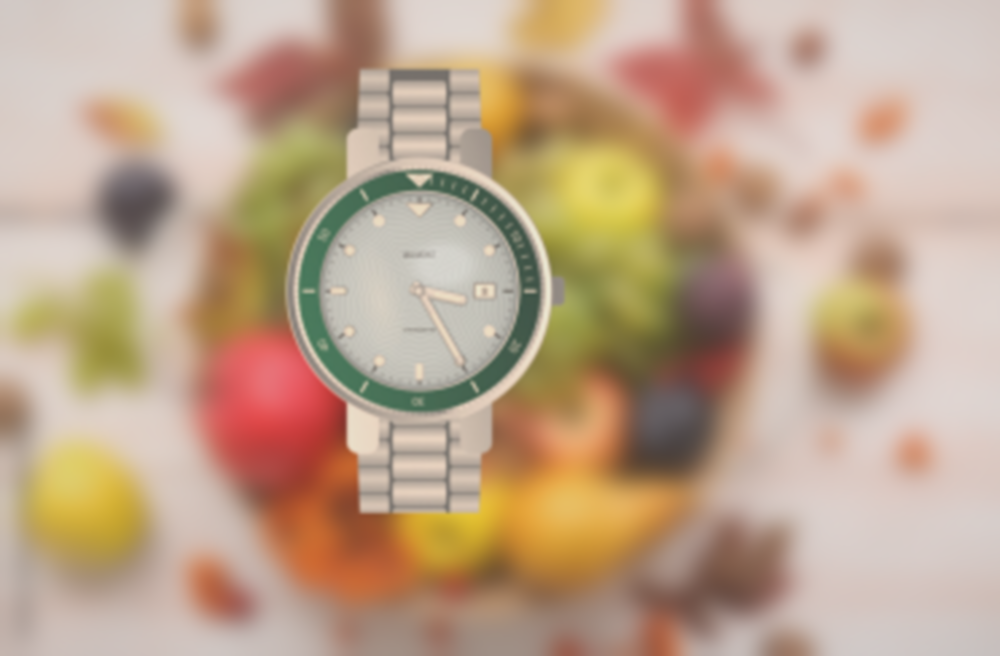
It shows 3:25
